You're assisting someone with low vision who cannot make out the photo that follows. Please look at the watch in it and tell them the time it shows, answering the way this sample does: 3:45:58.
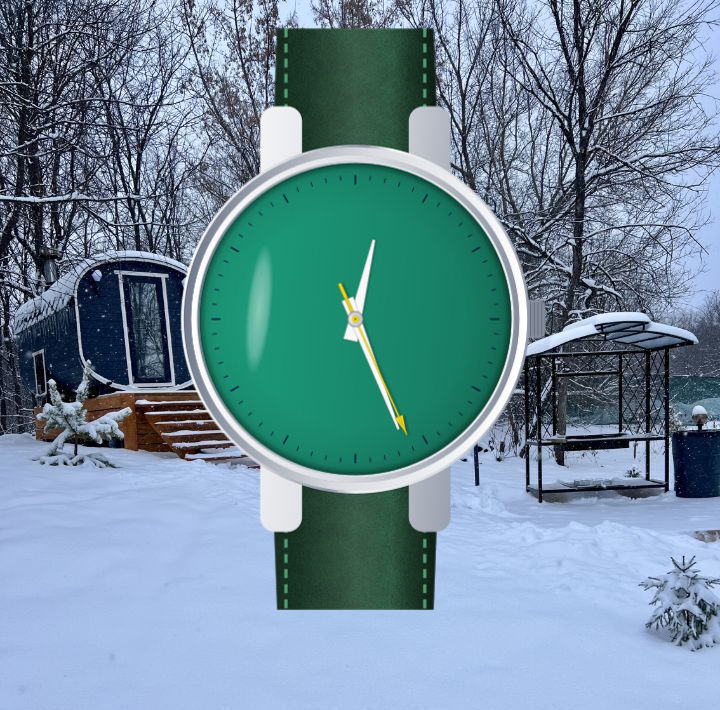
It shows 12:26:26
